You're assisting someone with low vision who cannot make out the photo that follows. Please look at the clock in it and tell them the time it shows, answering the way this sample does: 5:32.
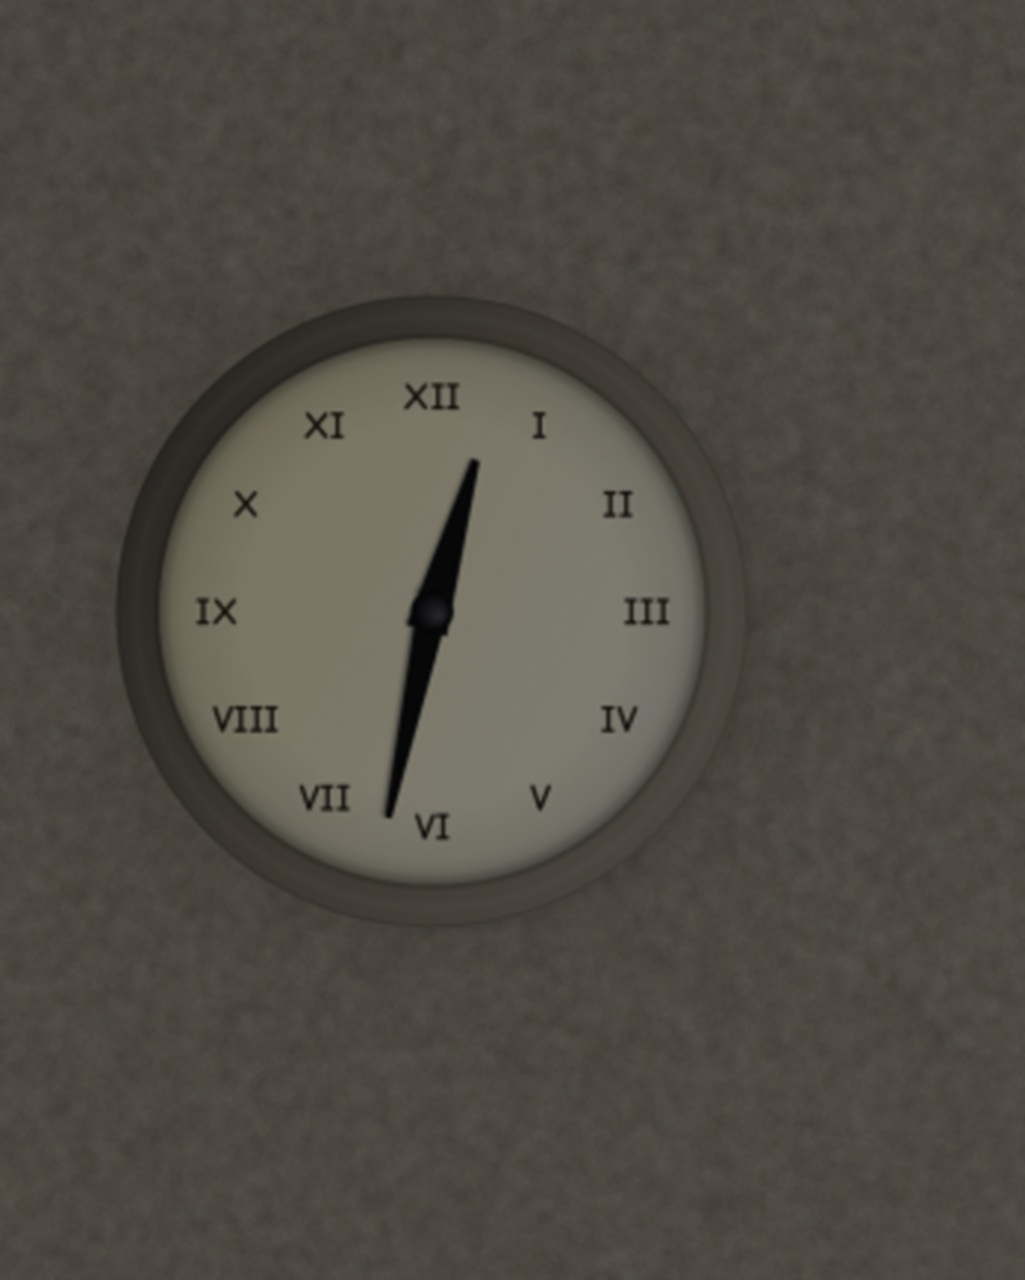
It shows 12:32
